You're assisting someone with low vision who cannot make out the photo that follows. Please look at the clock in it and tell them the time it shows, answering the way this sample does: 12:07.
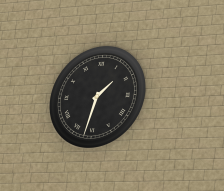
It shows 1:32
